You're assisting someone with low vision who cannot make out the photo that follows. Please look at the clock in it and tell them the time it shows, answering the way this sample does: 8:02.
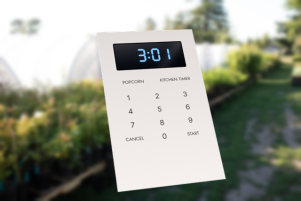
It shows 3:01
